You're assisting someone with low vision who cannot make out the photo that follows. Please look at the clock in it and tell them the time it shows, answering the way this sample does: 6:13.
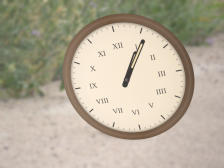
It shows 1:06
